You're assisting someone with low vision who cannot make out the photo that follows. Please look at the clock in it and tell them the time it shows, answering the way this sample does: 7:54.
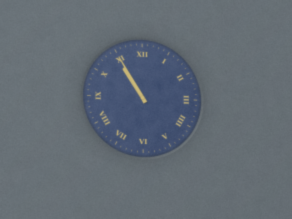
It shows 10:55
